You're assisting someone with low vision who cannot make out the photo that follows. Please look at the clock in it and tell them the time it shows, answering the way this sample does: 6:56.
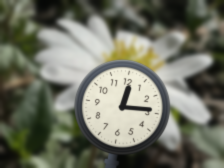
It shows 12:14
